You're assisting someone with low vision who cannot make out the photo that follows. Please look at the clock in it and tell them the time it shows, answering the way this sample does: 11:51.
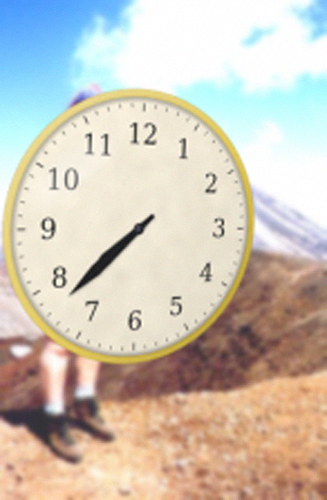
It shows 7:38
